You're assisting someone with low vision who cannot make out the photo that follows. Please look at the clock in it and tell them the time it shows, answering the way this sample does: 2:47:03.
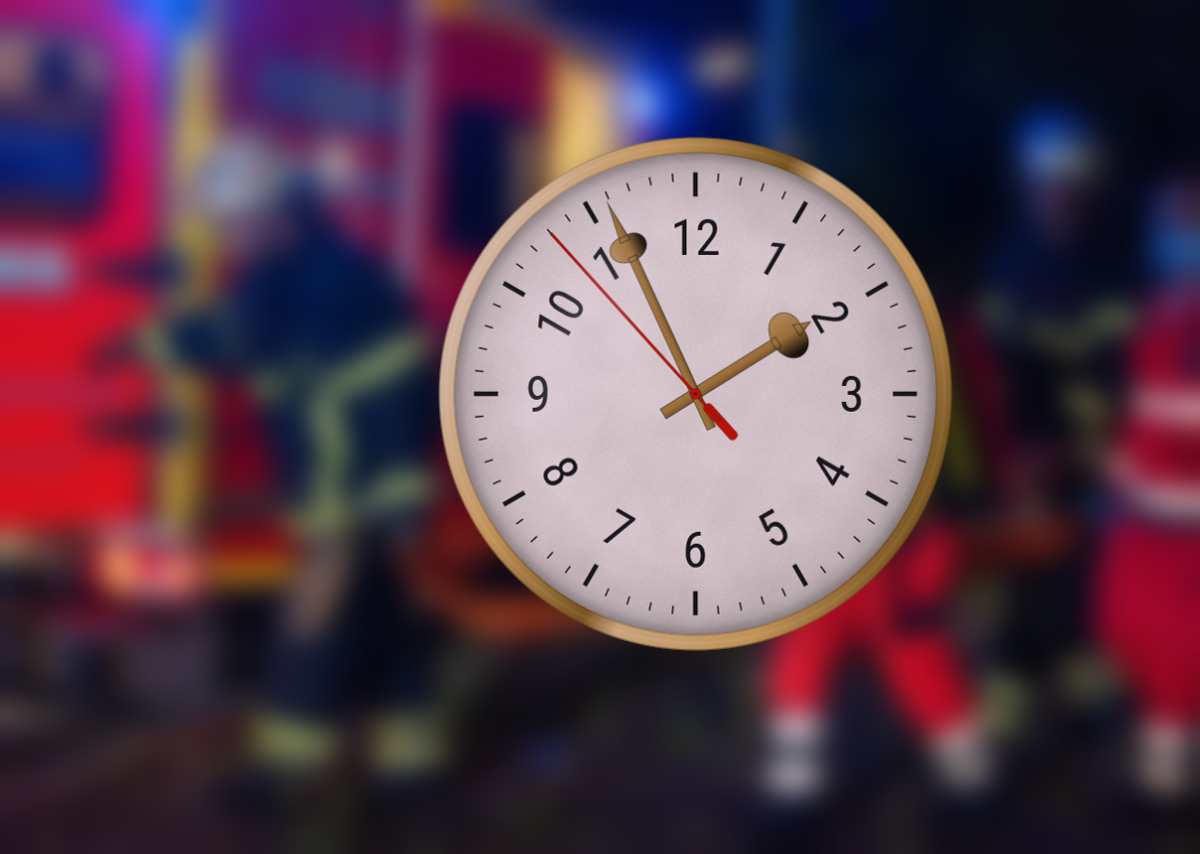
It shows 1:55:53
